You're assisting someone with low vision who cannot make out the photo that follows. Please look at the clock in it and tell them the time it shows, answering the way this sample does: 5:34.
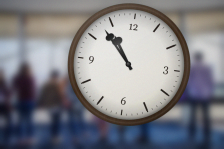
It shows 10:53
